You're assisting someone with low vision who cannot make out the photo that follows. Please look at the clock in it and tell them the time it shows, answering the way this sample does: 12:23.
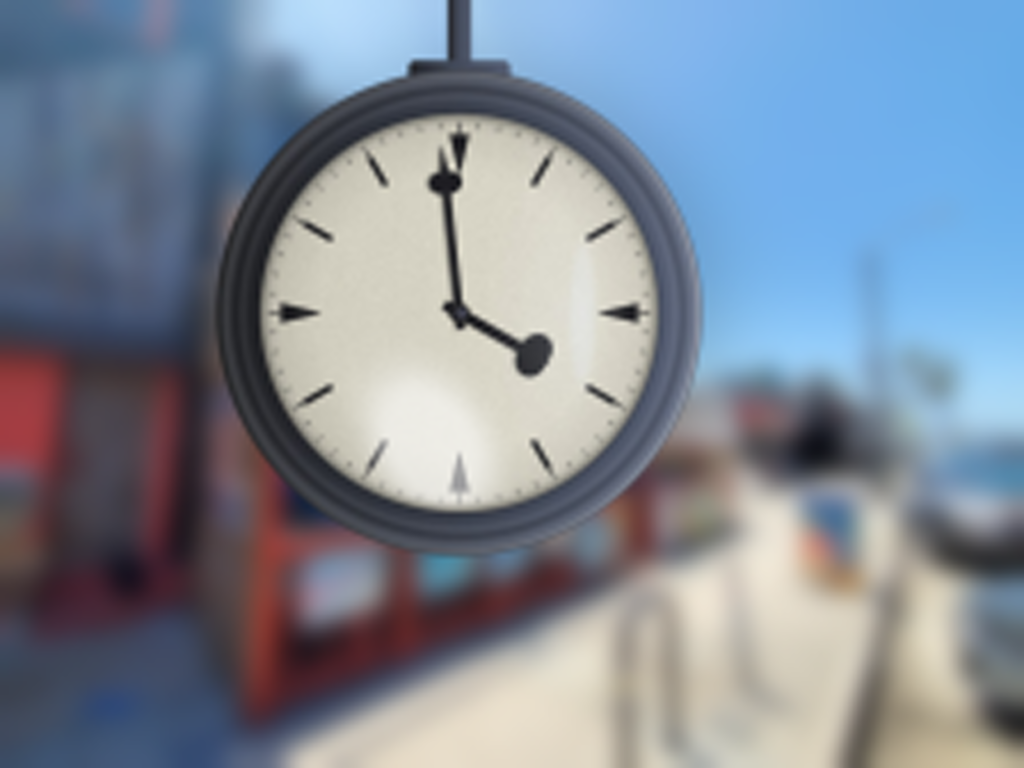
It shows 3:59
